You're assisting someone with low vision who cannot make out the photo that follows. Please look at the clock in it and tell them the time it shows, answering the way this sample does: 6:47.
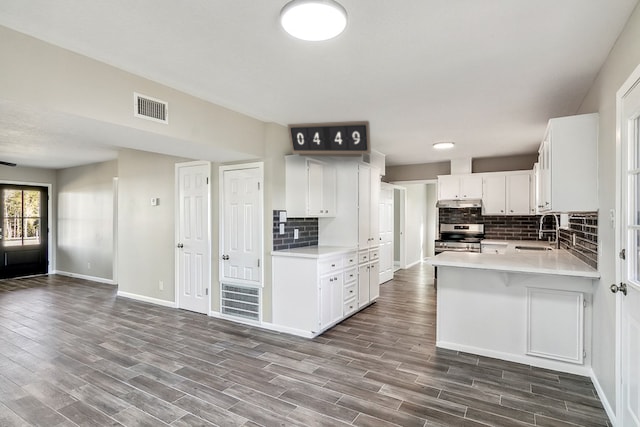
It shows 4:49
